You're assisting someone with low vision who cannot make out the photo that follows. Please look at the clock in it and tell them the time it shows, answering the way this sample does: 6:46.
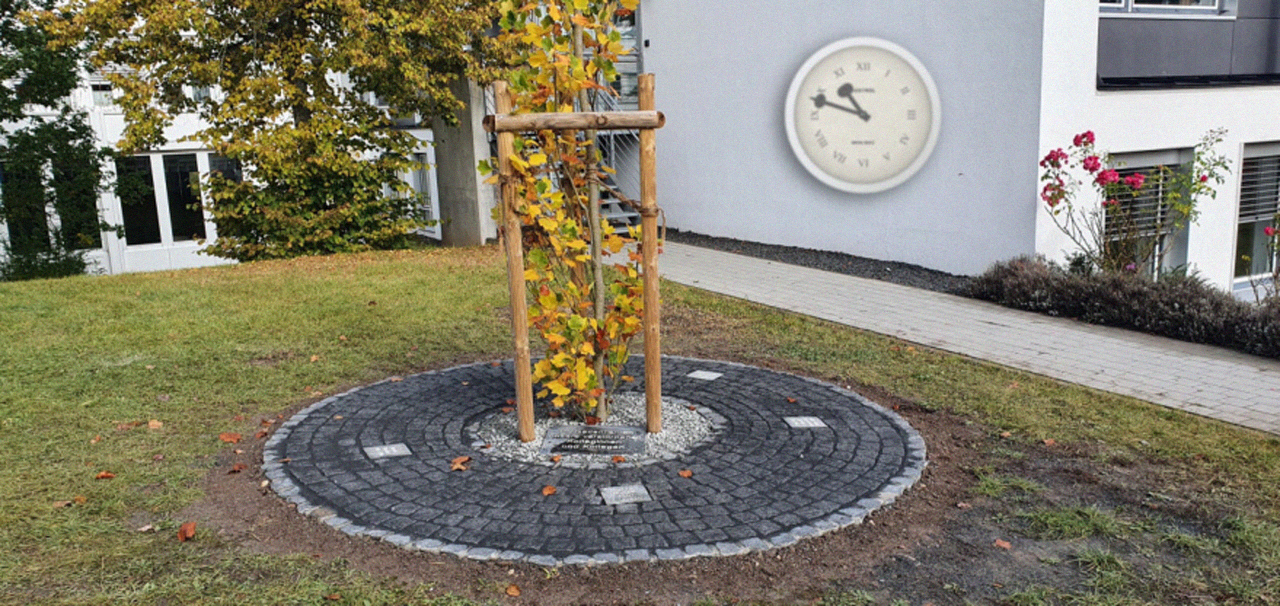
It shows 10:48
